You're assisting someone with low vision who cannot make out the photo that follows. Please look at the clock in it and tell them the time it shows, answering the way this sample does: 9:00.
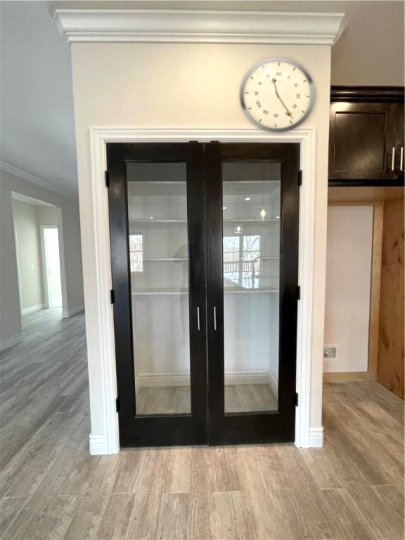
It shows 11:24
